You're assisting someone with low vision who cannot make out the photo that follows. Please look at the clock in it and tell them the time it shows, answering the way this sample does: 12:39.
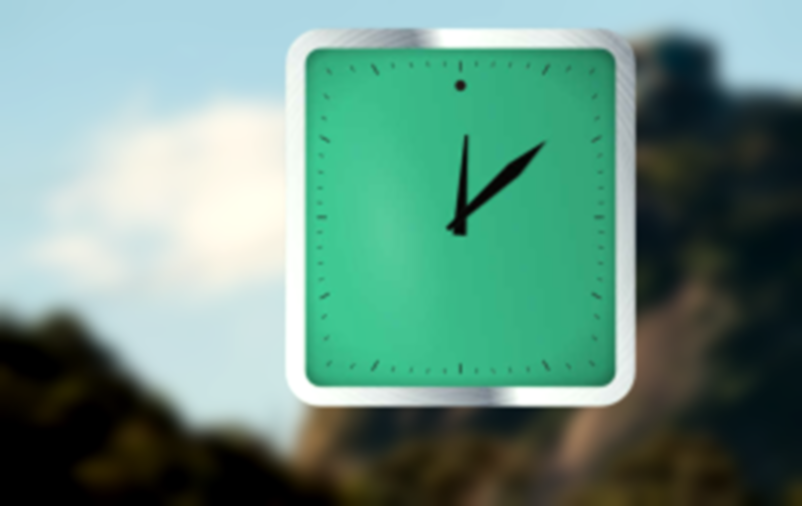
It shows 12:08
